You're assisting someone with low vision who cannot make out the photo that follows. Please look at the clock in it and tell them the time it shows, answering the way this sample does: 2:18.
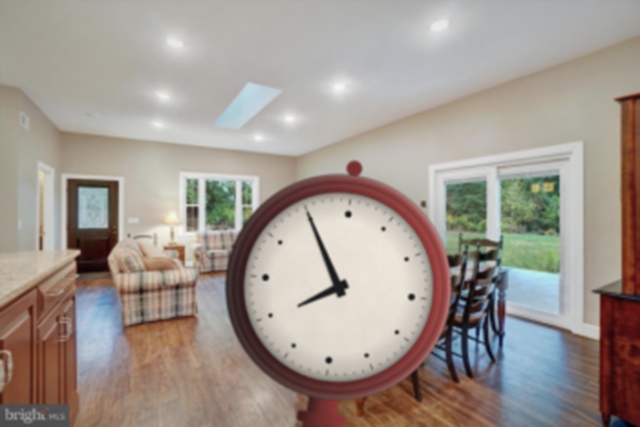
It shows 7:55
